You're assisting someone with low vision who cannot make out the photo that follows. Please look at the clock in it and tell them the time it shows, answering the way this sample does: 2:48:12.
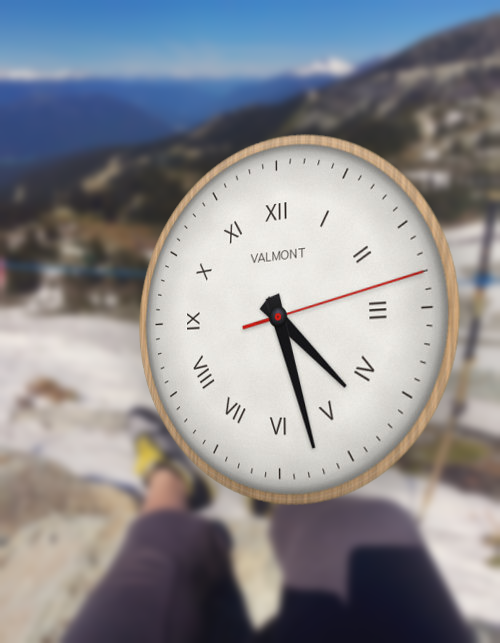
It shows 4:27:13
